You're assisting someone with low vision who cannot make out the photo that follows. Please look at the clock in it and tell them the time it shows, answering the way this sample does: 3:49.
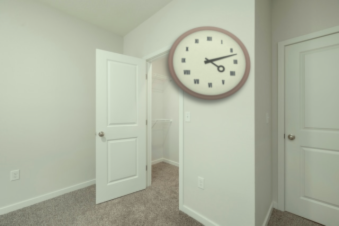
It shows 4:12
